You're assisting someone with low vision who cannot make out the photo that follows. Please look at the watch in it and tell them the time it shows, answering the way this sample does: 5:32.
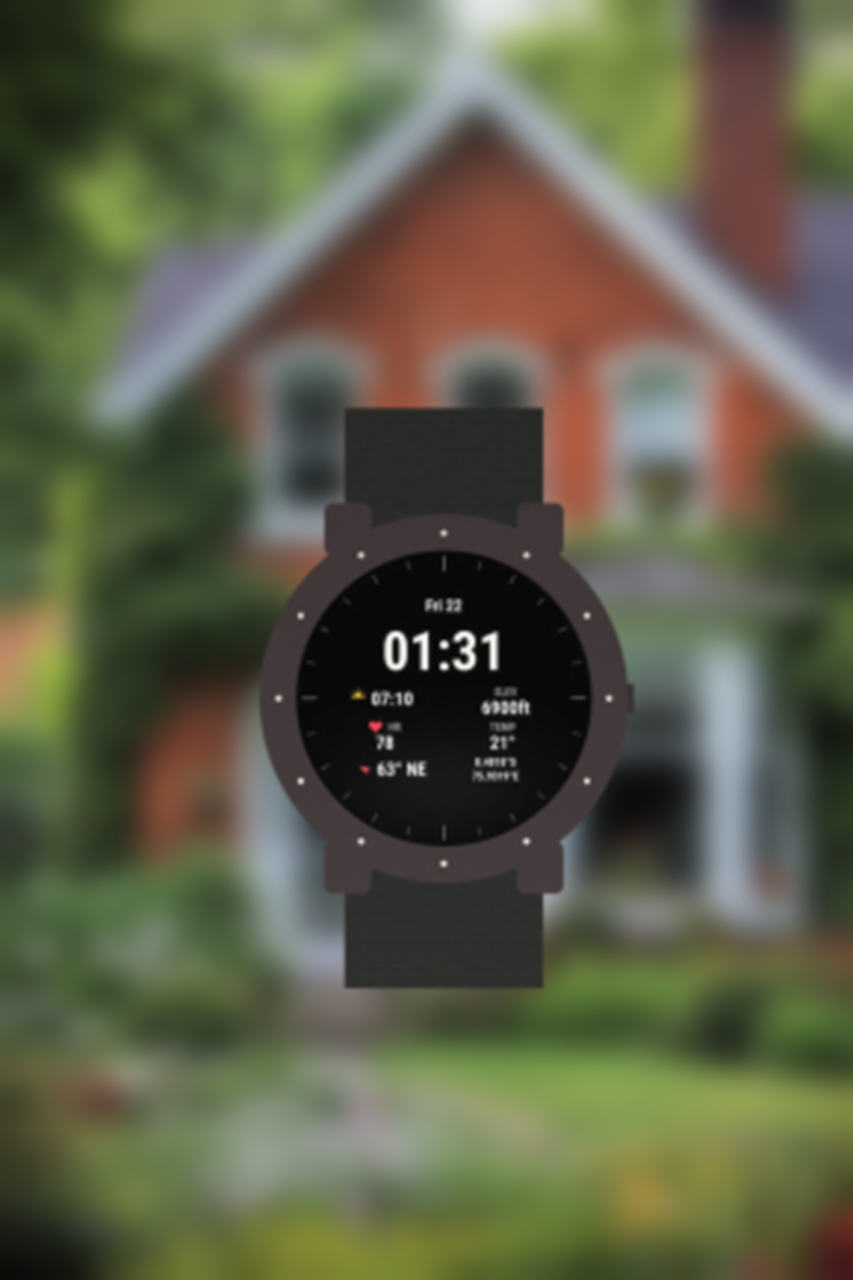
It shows 1:31
